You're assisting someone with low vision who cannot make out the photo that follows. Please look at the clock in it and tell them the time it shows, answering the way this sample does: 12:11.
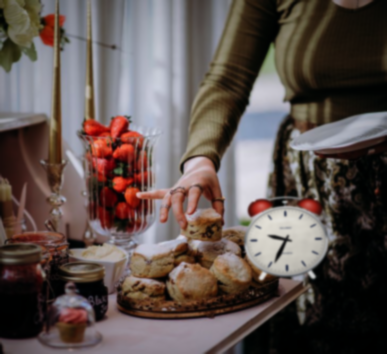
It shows 9:34
